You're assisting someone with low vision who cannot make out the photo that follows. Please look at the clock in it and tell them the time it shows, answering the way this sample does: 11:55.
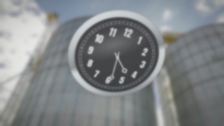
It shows 4:29
